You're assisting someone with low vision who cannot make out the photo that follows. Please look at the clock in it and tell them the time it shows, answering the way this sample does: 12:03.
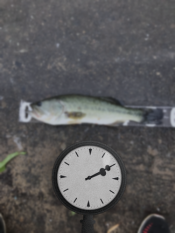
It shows 2:10
